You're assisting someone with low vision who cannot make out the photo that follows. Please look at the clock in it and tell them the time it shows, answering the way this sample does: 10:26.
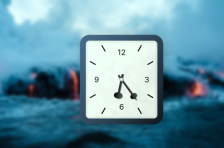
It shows 6:24
